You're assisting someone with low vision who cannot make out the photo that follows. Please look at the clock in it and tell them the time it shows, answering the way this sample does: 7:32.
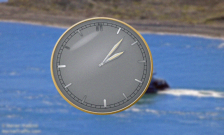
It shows 2:07
